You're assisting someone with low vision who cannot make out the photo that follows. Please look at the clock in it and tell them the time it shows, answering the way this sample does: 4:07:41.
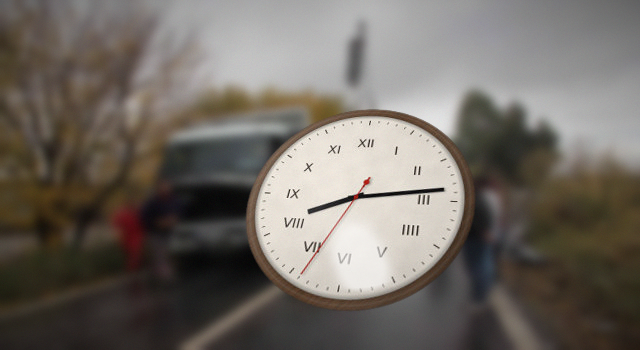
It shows 8:13:34
